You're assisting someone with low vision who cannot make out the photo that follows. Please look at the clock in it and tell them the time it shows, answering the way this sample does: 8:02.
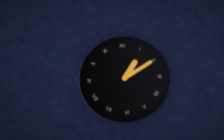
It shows 1:10
